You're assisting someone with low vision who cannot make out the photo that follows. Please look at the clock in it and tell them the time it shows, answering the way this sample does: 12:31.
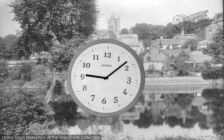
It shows 9:08
